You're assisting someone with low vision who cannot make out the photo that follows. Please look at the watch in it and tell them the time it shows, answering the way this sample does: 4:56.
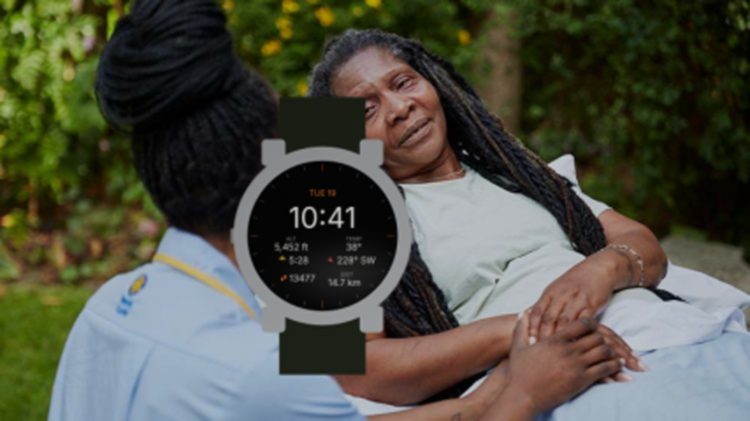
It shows 10:41
